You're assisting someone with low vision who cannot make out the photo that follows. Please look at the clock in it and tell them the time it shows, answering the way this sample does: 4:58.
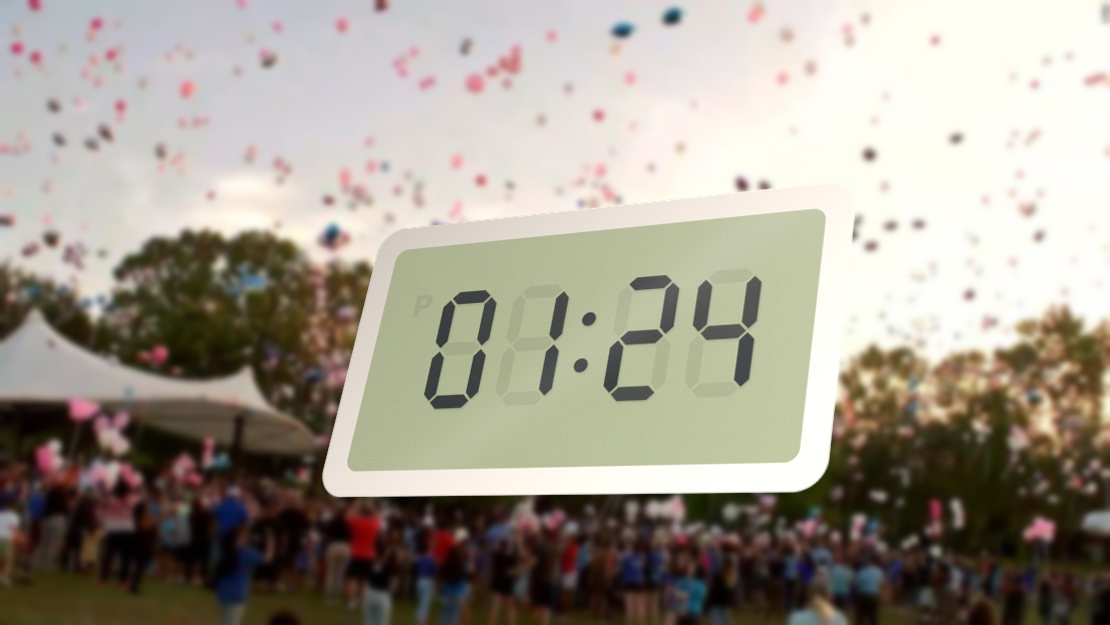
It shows 1:24
